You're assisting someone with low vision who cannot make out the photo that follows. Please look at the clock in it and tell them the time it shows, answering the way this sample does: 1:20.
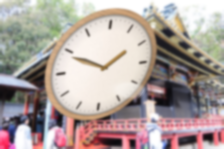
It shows 1:49
